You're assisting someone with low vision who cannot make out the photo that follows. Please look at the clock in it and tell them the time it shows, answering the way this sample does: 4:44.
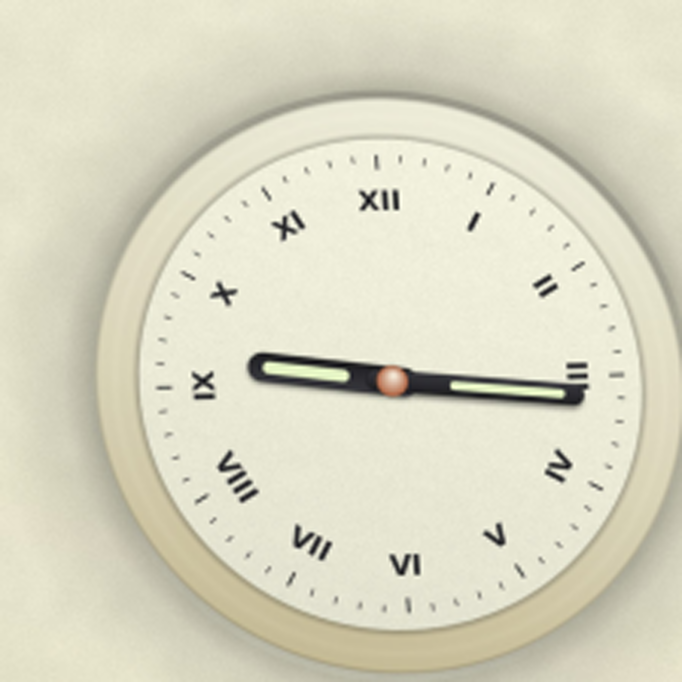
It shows 9:16
